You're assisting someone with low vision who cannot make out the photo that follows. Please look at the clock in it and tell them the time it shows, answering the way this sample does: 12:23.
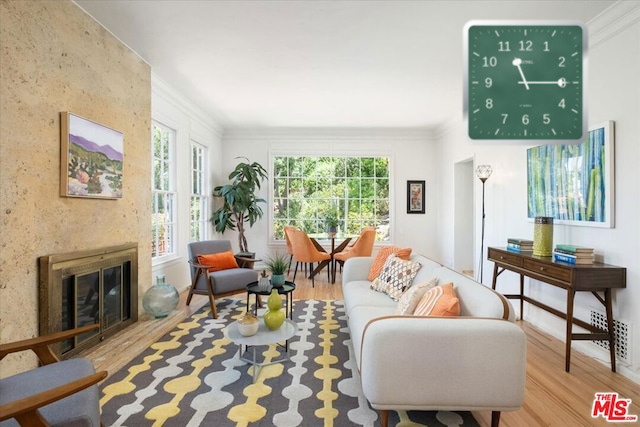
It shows 11:15
